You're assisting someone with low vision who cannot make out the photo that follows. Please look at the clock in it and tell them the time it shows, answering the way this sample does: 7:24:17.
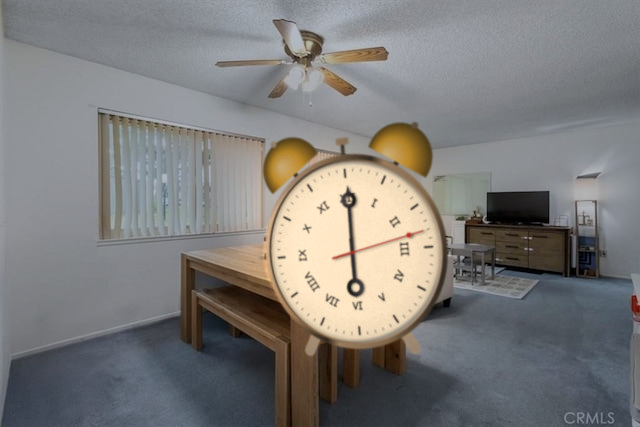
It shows 6:00:13
